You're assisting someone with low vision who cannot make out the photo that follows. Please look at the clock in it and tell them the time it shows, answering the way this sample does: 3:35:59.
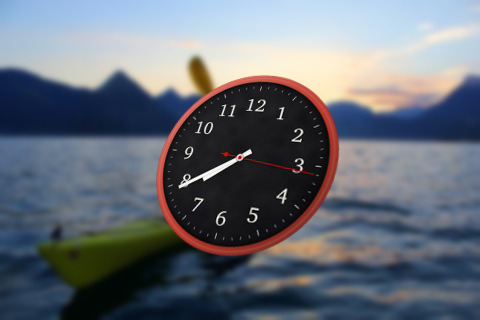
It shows 7:39:16
